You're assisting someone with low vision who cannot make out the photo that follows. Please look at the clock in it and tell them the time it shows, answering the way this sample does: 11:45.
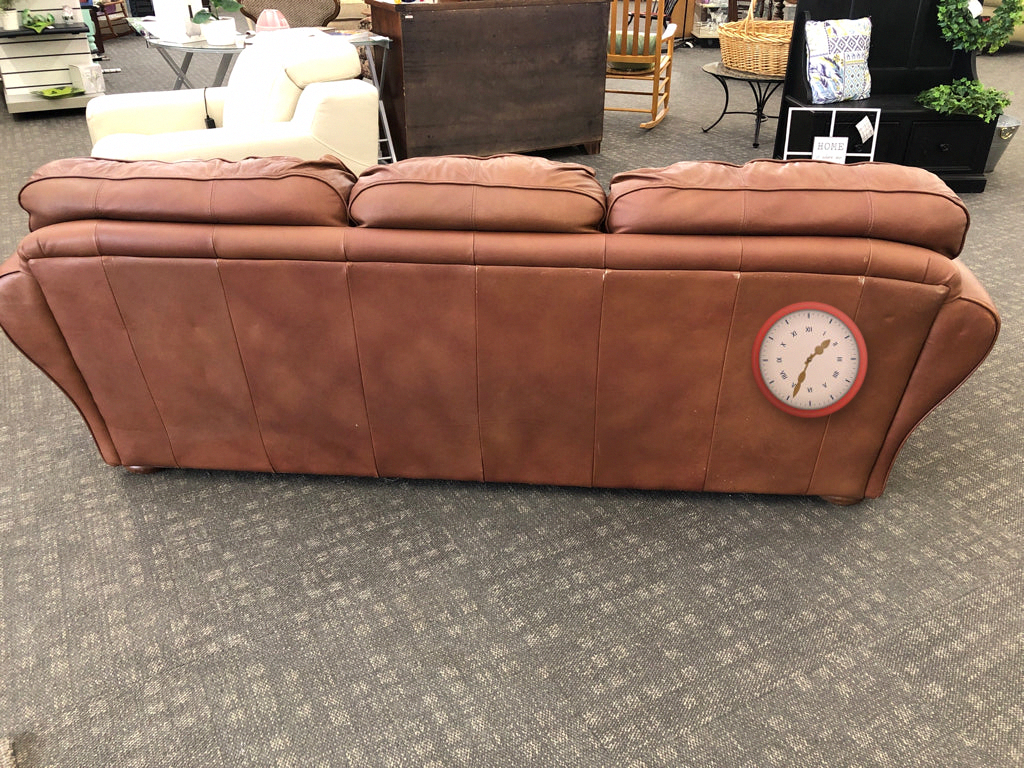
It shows 1:34
